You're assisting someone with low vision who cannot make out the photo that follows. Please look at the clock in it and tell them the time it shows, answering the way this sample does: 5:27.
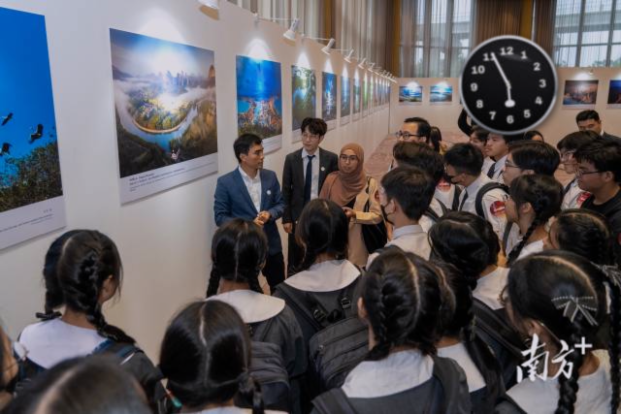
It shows 5:56
